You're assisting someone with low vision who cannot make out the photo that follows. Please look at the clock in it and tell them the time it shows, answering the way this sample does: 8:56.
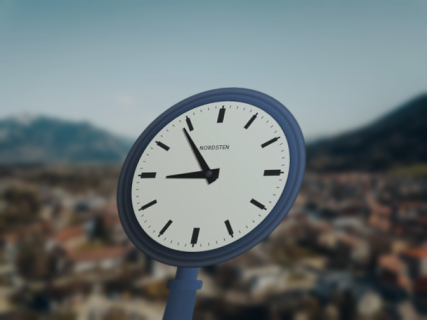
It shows 8:54
